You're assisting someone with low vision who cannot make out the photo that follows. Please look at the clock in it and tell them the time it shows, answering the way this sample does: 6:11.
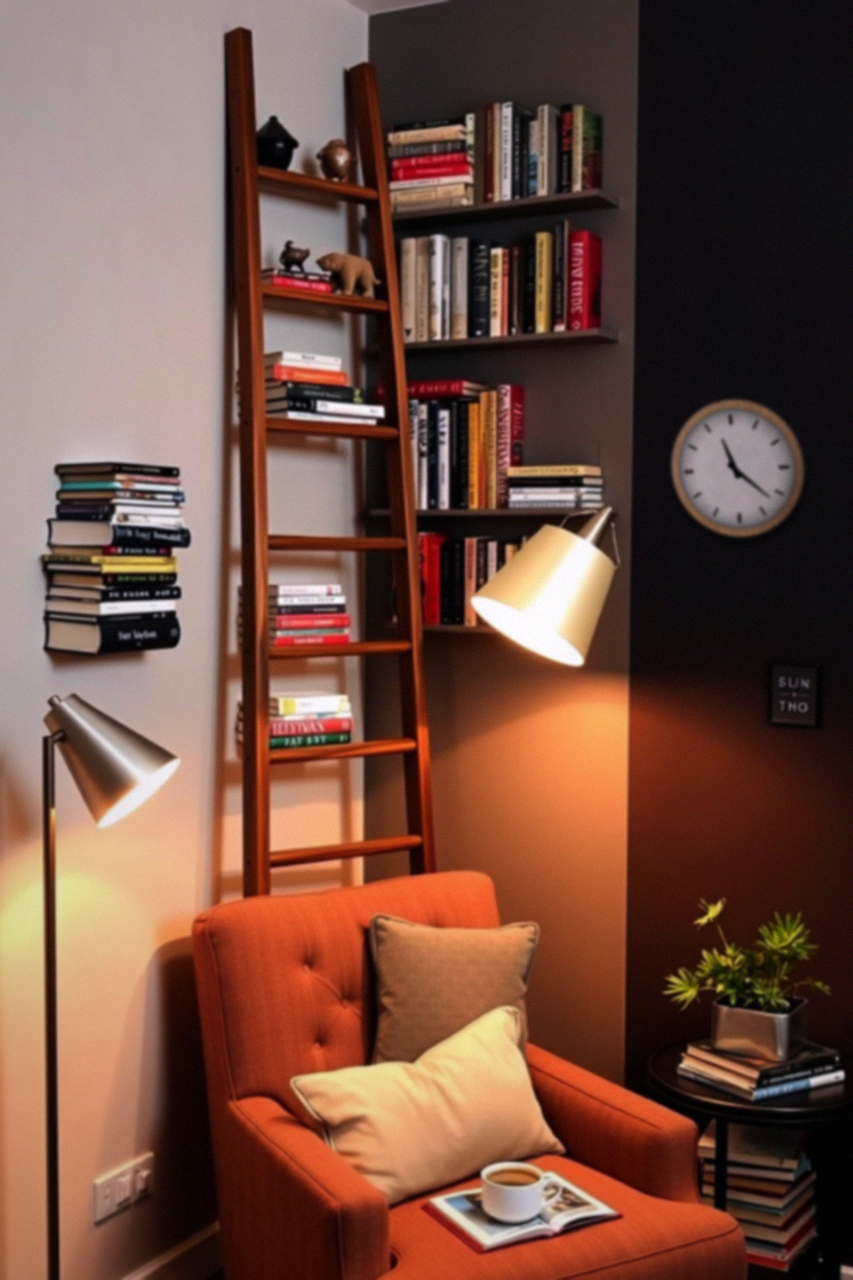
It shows 11:22
